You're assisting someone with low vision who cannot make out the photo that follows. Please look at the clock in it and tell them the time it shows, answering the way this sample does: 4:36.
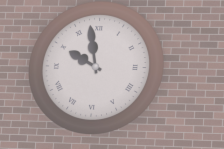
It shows 9:58
